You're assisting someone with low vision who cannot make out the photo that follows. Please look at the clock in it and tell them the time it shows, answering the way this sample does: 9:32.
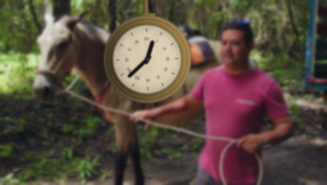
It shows 12:38
